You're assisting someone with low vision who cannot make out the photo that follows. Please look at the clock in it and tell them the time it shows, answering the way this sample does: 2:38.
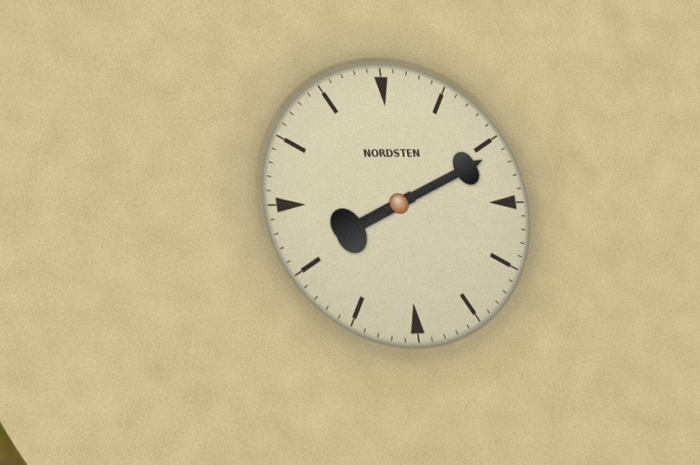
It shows 8:11
